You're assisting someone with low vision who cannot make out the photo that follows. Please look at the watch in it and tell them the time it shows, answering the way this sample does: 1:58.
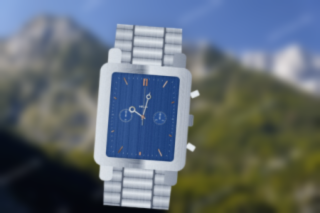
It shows 10:02
